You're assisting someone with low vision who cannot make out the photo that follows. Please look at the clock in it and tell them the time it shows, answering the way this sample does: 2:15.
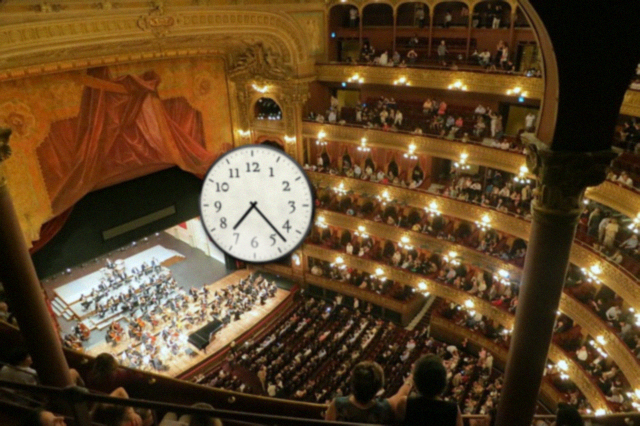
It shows 7:23
